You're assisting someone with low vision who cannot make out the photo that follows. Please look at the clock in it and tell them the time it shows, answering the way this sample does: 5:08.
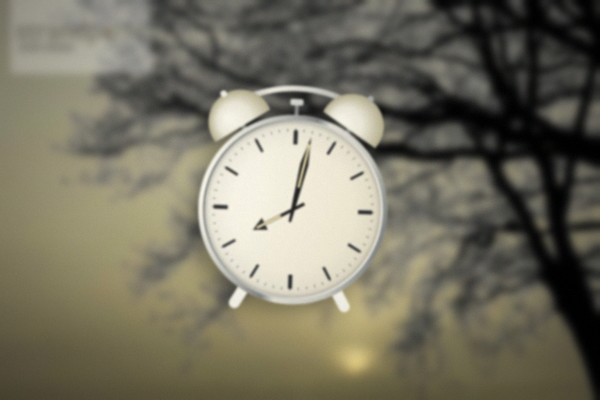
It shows 8:02
